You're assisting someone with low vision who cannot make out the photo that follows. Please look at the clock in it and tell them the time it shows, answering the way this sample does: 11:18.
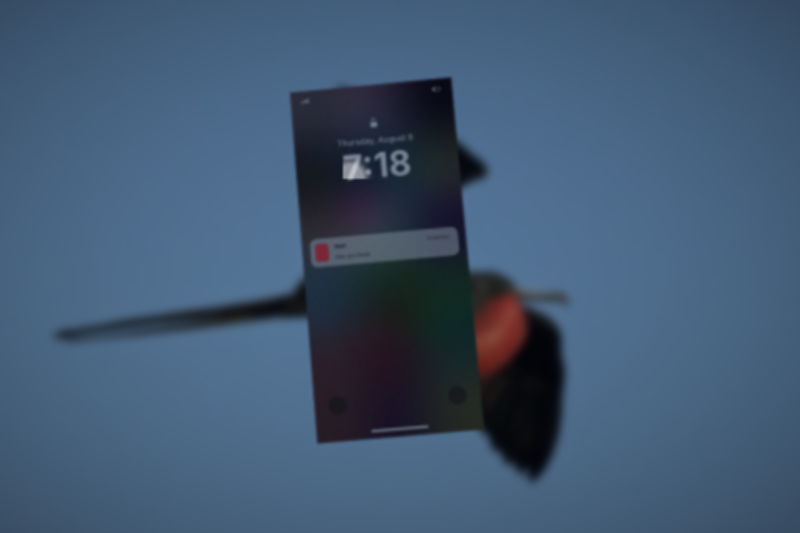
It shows 7:18
